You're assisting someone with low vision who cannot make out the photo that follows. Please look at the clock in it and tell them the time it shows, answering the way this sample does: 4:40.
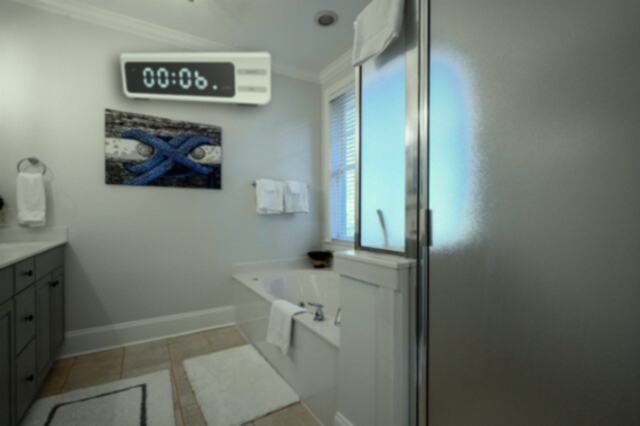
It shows 0:06
